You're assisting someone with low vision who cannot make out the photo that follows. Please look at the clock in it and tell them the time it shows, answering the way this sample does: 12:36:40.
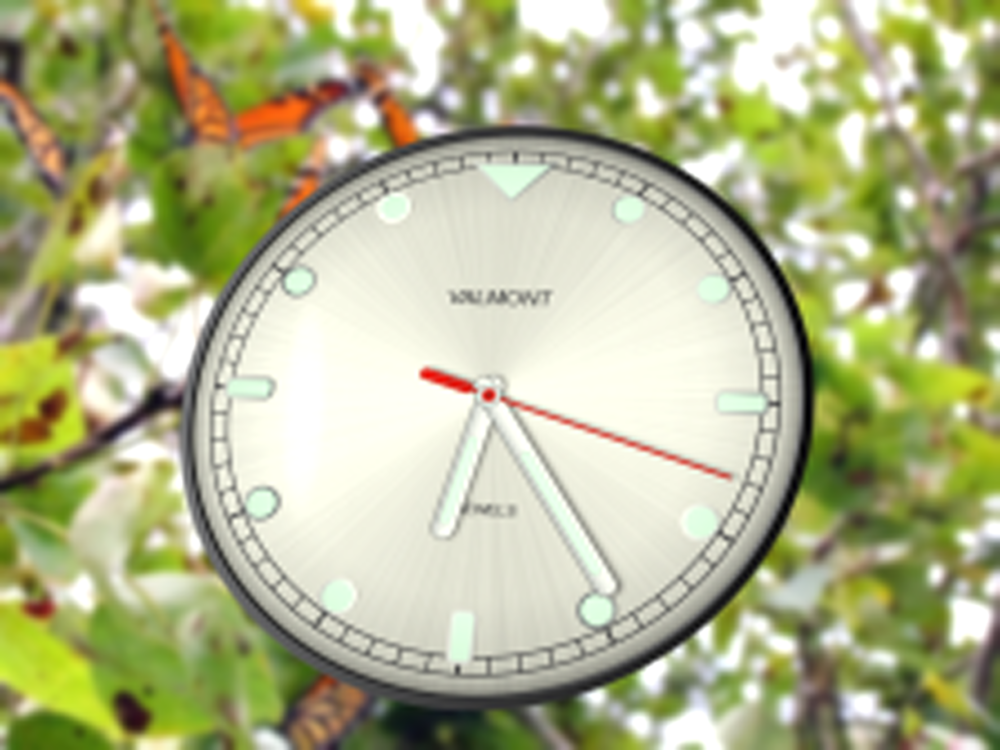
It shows 6:24:18
